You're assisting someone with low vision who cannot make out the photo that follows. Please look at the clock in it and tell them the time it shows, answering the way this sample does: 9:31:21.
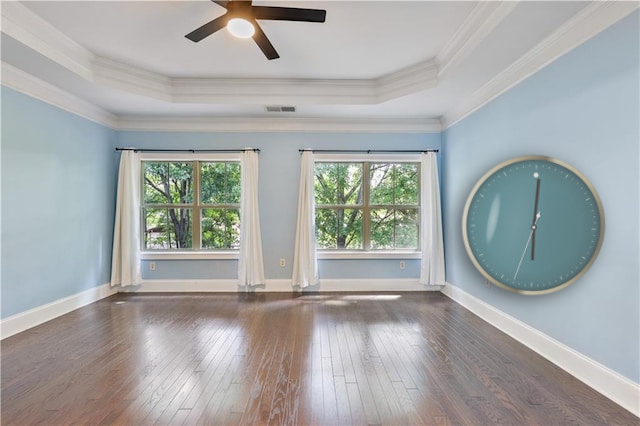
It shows 6:00:33
